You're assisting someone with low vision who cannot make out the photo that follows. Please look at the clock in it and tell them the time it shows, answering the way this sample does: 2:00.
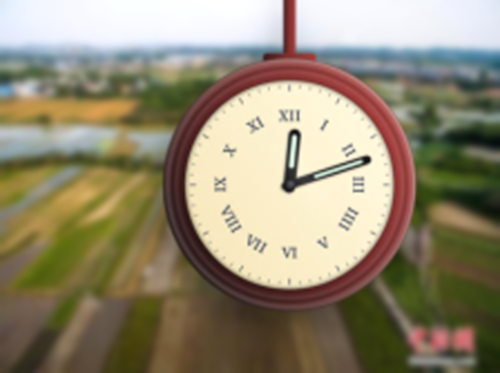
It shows 12:12
